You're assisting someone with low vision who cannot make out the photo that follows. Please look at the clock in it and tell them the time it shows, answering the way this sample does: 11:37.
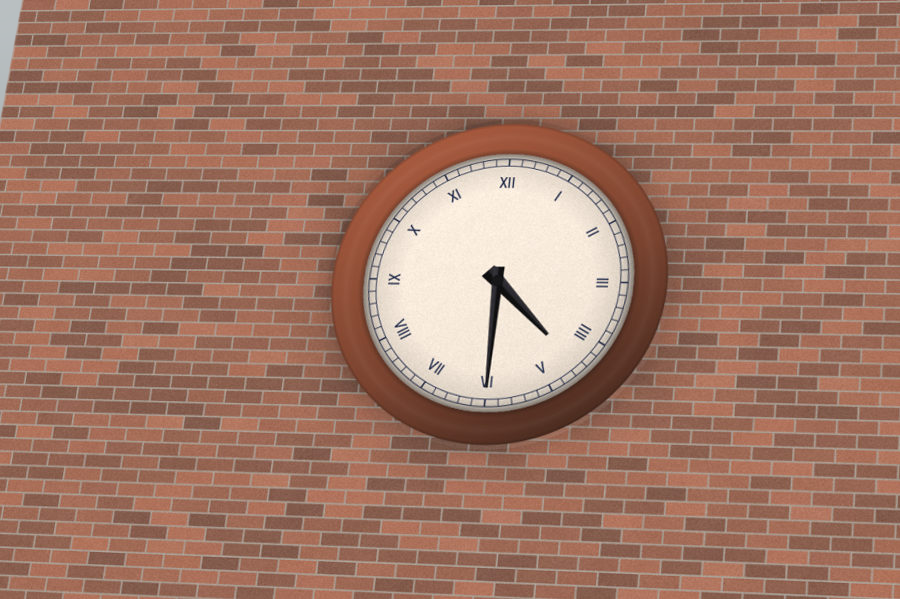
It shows 4:30
